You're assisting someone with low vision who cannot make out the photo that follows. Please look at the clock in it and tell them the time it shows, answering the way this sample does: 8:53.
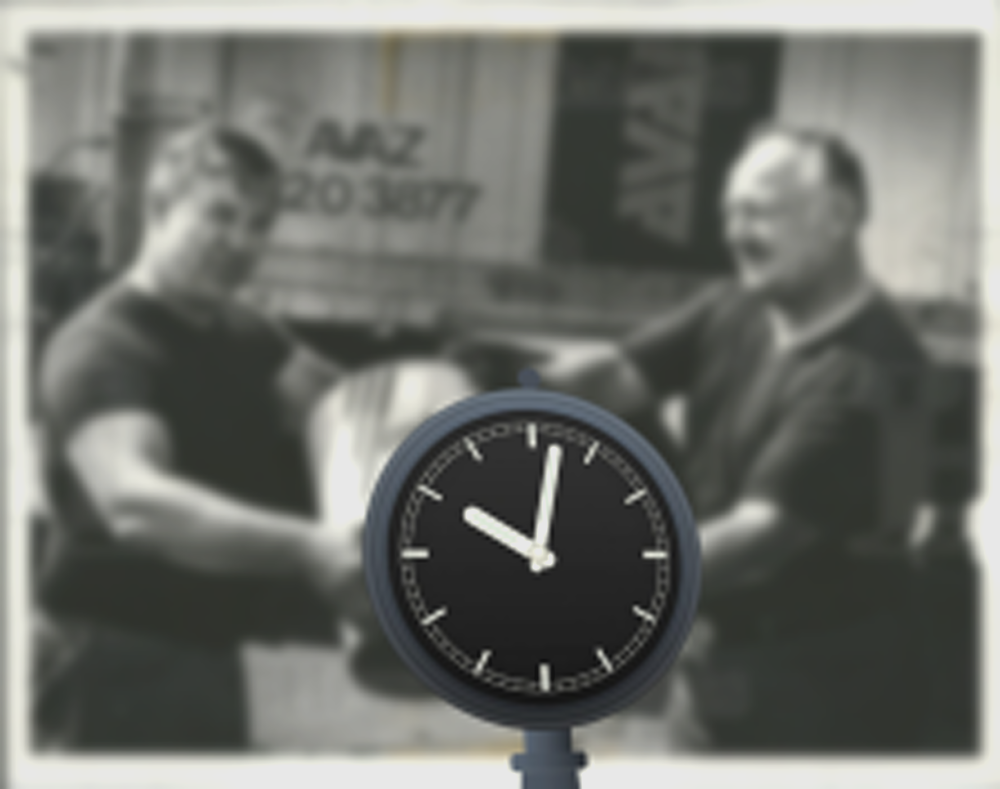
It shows 10:02
